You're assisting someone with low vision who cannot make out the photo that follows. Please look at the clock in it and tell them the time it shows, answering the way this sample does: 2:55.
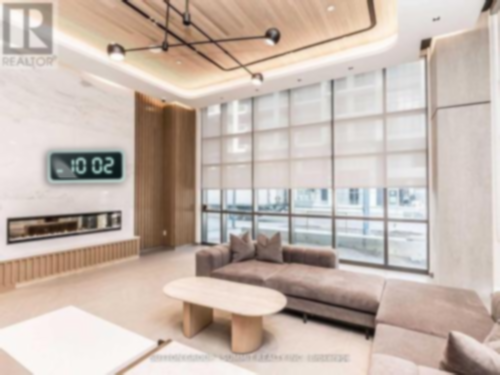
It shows 10:02
